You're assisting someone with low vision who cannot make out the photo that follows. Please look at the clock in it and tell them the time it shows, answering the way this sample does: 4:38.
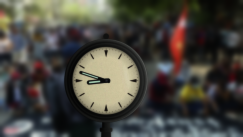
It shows 8:48
